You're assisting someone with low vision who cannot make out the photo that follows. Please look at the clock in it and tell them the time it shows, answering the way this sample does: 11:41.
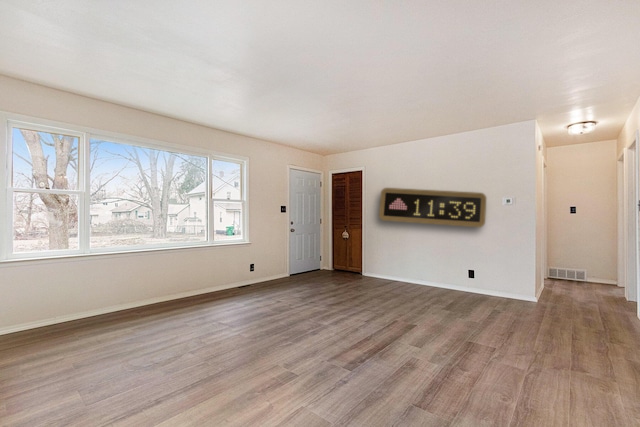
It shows 11:39
